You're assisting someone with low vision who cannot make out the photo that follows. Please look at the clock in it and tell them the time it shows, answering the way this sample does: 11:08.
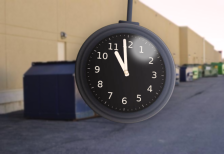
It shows 10:59
